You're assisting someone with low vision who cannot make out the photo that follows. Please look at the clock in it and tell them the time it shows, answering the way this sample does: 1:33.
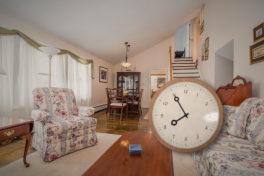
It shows 7:55
